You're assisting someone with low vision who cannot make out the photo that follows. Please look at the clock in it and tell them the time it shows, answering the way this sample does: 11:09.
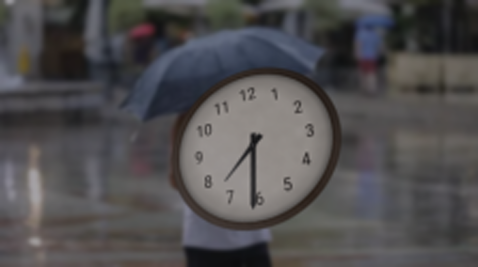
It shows 7:31
